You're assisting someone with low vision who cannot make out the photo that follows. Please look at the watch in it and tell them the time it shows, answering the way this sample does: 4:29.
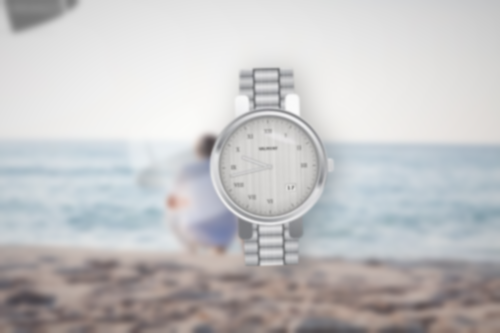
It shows 9:43
